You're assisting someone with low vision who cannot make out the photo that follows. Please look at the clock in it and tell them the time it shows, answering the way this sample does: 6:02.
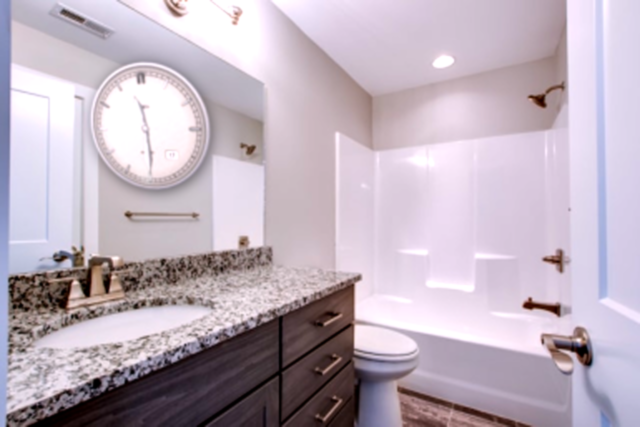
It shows 11:30
